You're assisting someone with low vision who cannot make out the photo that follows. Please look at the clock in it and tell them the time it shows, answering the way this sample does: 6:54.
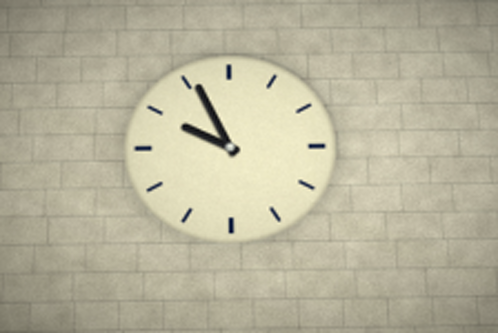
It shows 9:56
